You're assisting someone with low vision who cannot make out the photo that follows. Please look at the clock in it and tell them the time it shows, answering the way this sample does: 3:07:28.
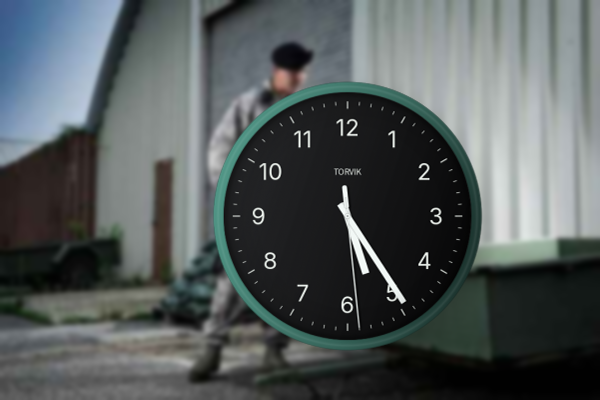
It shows 5:24:29
